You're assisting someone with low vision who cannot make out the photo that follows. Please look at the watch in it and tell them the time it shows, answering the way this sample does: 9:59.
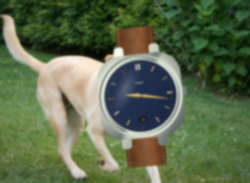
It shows 9:17
